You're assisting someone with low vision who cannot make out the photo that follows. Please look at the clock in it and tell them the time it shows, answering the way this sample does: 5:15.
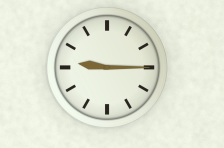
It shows 9:15
